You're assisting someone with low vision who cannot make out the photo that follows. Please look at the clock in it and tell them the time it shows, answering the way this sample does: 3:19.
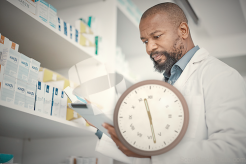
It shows 11:28
